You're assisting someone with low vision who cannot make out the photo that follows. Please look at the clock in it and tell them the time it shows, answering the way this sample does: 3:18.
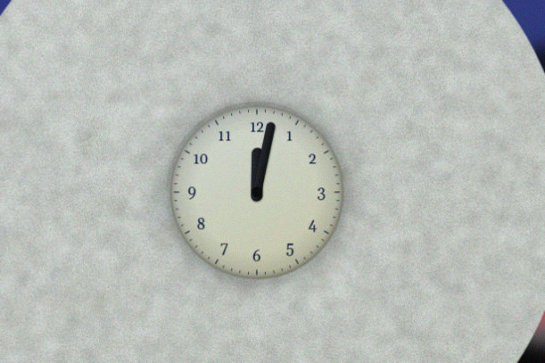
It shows 12:02
